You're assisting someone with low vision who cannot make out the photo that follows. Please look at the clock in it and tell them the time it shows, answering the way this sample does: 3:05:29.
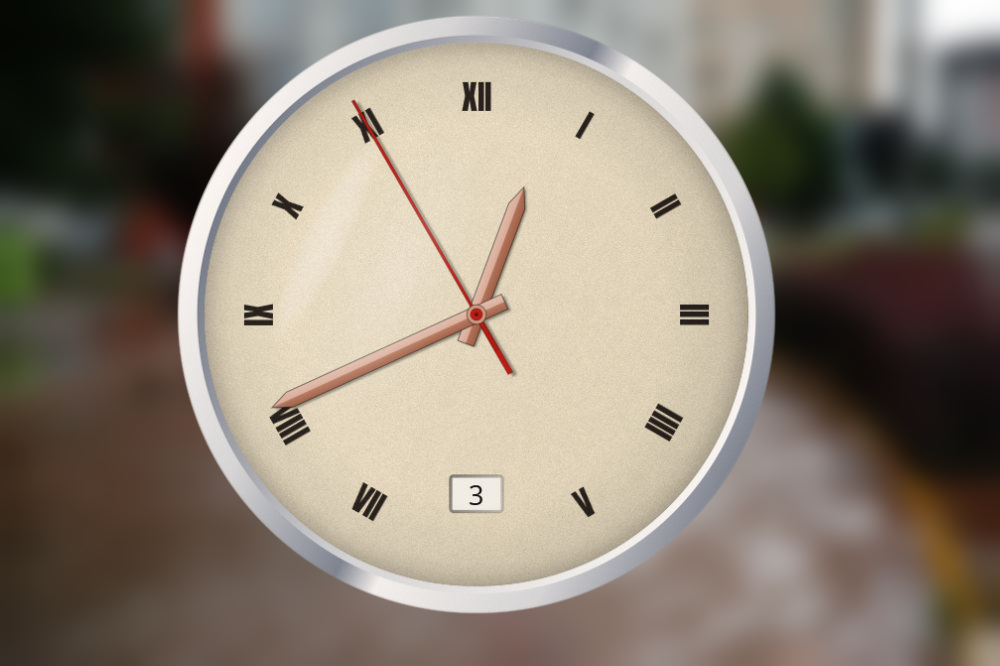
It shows 12:40:55
